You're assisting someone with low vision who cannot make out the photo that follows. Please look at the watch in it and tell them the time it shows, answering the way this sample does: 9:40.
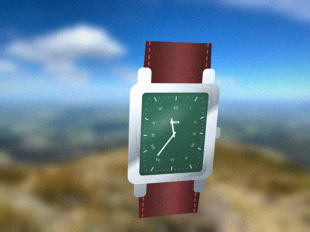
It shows 11:36
